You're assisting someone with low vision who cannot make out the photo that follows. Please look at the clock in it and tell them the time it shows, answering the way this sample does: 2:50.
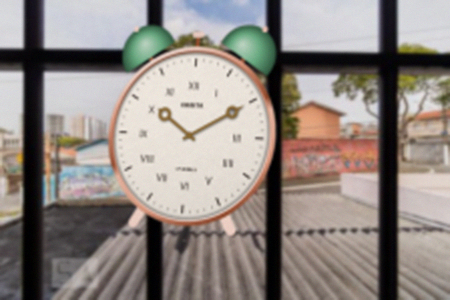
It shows 10:10
